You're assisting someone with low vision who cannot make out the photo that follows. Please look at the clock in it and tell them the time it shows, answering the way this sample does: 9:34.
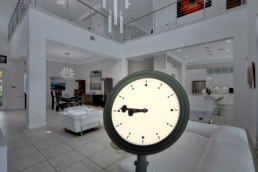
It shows 8:46
